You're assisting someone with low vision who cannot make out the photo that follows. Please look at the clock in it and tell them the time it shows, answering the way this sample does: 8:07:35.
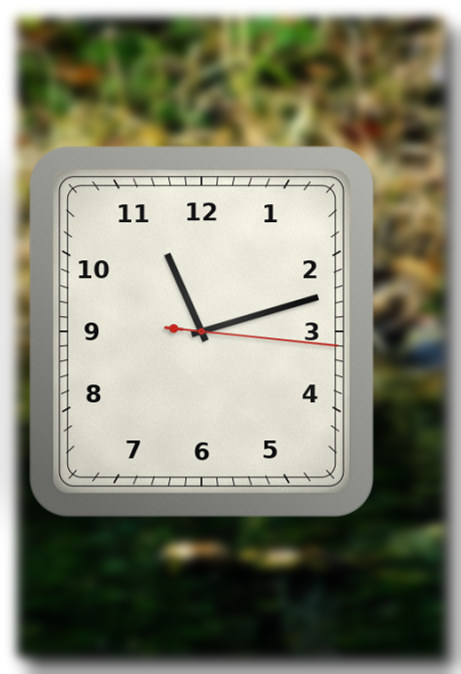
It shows 11:12:16
